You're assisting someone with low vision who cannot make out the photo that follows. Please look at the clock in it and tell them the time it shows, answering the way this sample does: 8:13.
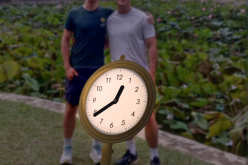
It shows 12:39
